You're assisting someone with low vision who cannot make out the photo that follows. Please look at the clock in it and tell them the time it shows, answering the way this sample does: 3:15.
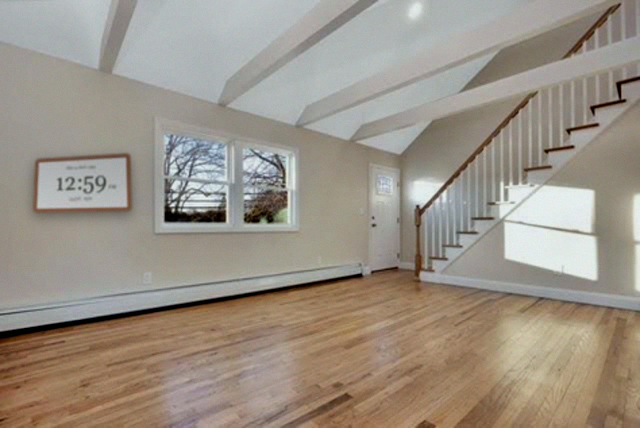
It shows 12:59
